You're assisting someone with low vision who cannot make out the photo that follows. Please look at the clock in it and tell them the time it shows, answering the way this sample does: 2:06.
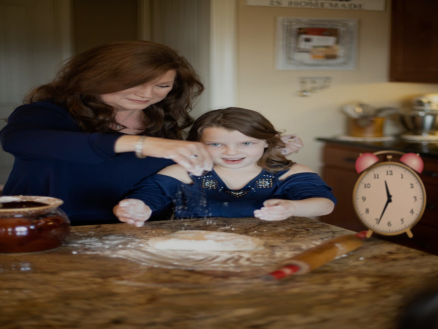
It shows 11:34
